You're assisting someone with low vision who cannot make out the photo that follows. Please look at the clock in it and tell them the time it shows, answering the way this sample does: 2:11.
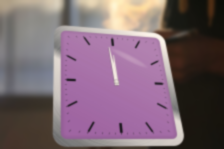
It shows 11:59
